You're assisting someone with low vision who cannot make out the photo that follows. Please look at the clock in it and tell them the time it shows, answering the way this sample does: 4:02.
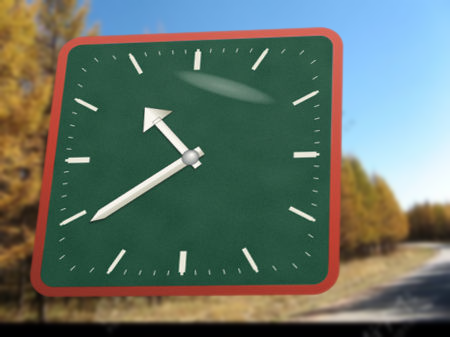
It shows 10:39
